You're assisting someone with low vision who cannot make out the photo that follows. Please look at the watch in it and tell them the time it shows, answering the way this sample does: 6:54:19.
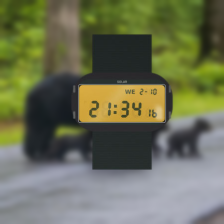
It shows 21:34:16
